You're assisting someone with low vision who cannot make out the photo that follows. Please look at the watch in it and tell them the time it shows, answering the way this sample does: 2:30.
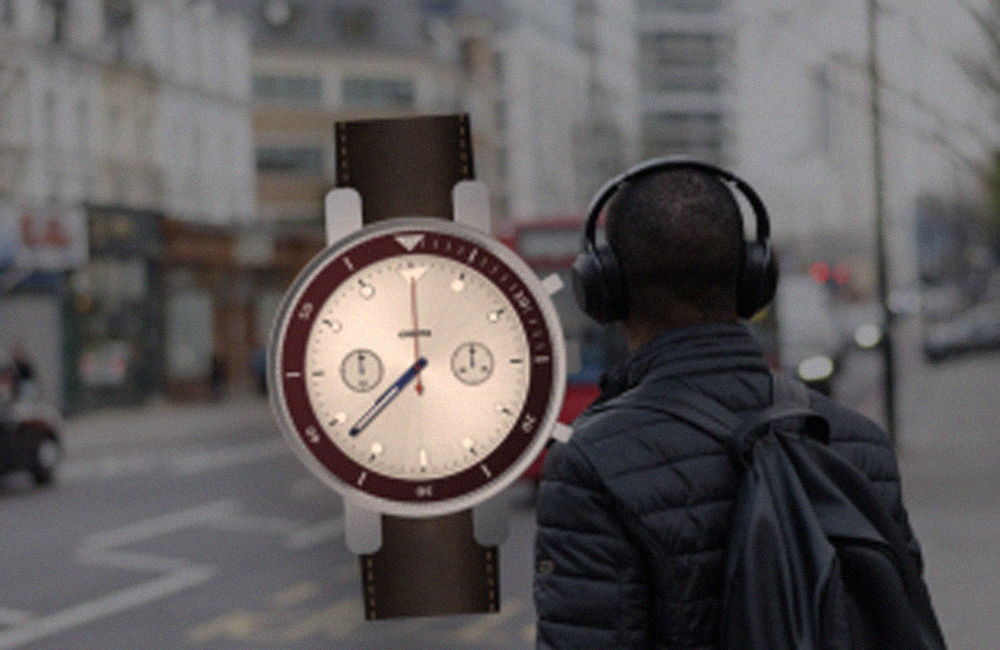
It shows 7:38
